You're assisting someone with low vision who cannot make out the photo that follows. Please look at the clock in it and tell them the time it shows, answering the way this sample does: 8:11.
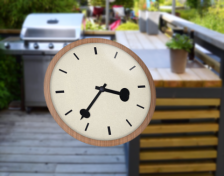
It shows 3:37
